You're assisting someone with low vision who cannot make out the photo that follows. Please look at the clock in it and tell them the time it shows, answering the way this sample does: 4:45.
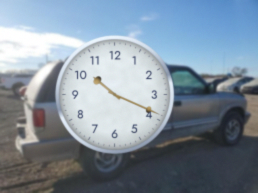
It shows 10:19
